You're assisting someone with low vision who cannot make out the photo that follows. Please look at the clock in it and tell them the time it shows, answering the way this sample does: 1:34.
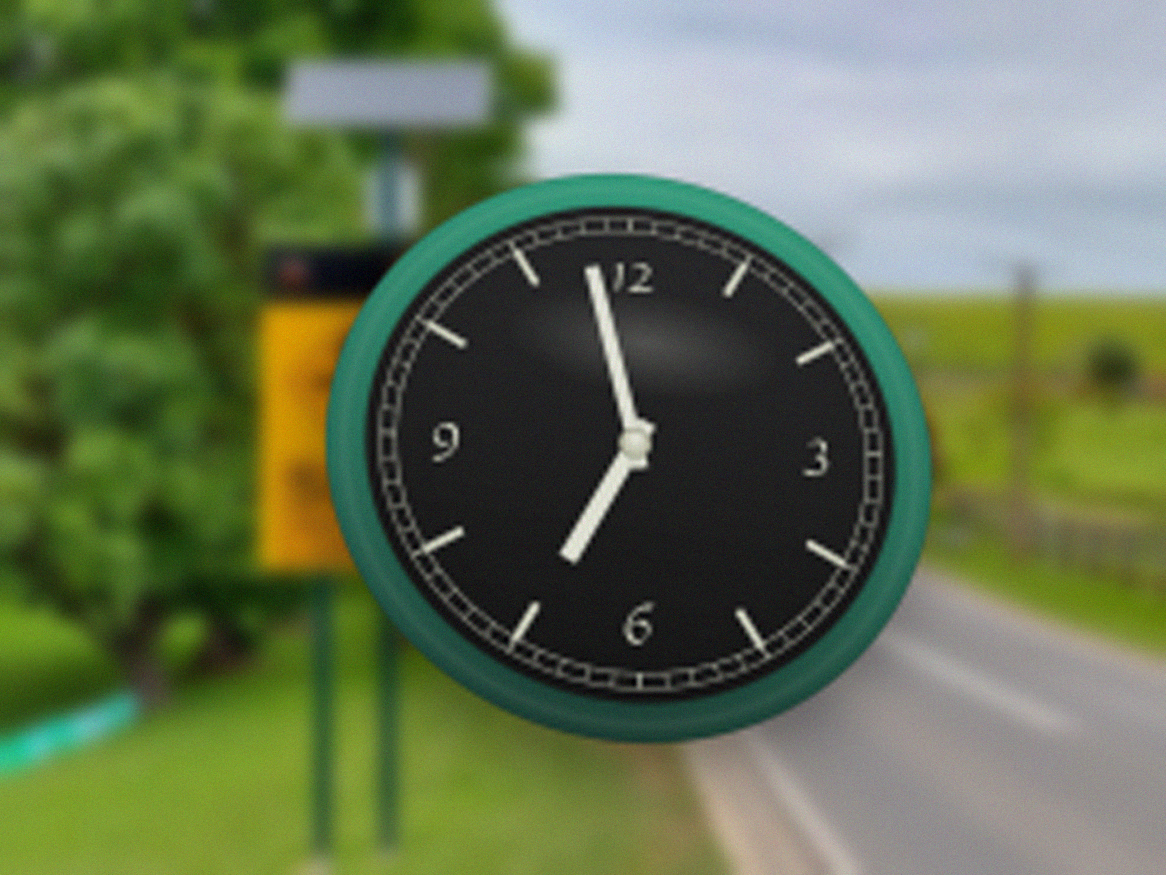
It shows 6:58
